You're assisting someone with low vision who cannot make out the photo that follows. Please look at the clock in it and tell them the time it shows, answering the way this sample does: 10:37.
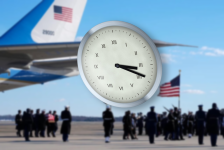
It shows 3:19
